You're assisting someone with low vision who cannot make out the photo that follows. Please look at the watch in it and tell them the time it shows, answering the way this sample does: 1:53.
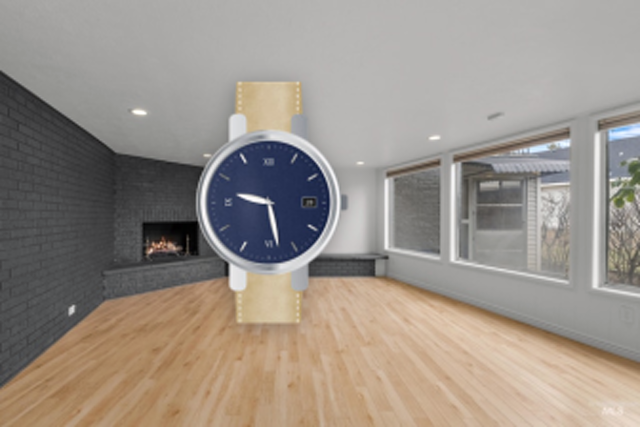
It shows 9:28
